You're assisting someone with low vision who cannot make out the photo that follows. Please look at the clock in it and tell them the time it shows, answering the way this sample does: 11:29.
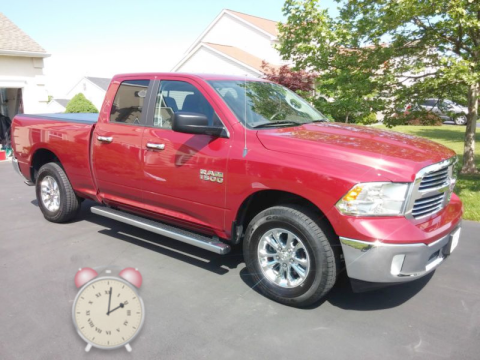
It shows 2:01
